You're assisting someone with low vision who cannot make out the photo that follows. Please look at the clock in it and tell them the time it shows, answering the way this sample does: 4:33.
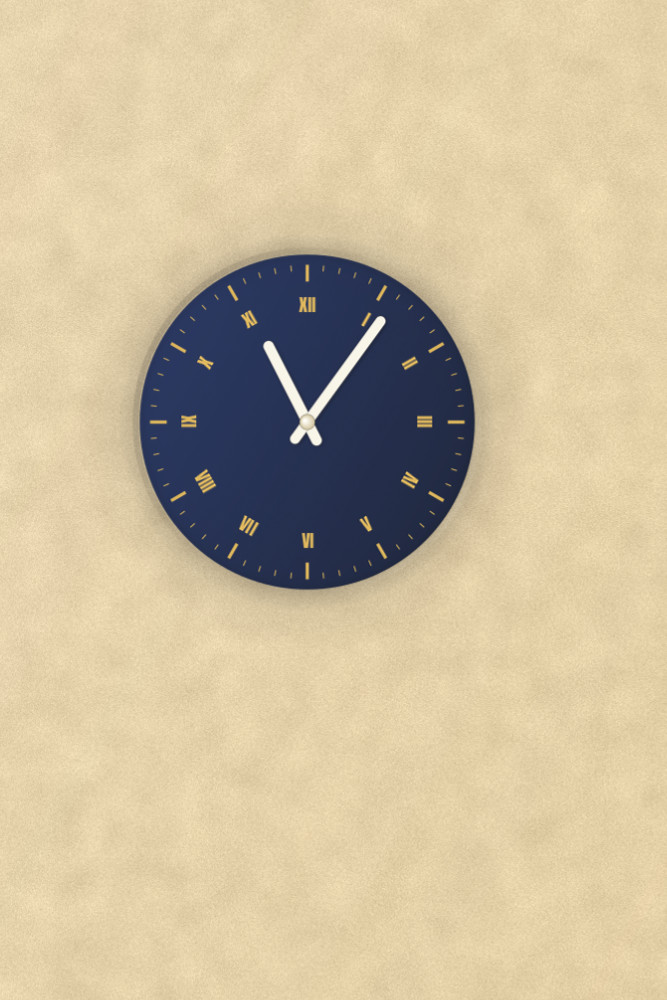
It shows 11:06
